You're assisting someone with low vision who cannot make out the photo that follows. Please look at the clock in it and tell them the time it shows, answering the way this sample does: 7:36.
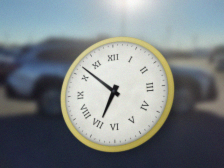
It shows 6:52
